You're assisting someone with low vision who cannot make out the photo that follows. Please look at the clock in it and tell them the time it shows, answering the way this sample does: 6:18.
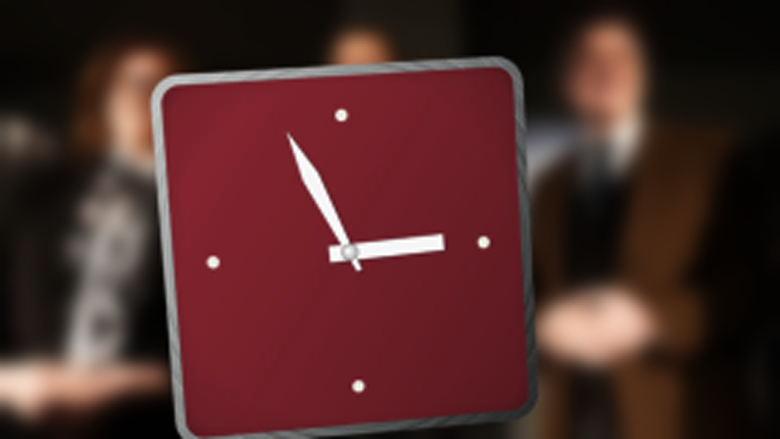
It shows 2:56
